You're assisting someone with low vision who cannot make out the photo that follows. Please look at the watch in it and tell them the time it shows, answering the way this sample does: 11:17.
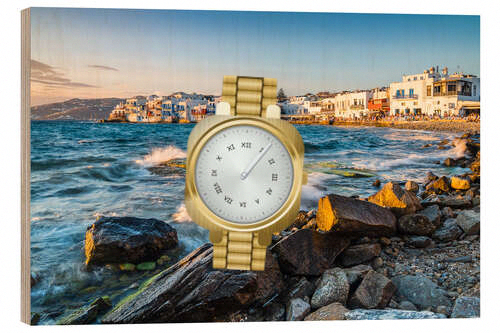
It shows 1:06
